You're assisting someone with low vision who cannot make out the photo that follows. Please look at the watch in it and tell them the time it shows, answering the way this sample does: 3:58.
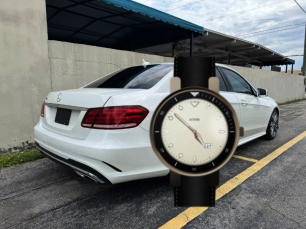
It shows 4:52
